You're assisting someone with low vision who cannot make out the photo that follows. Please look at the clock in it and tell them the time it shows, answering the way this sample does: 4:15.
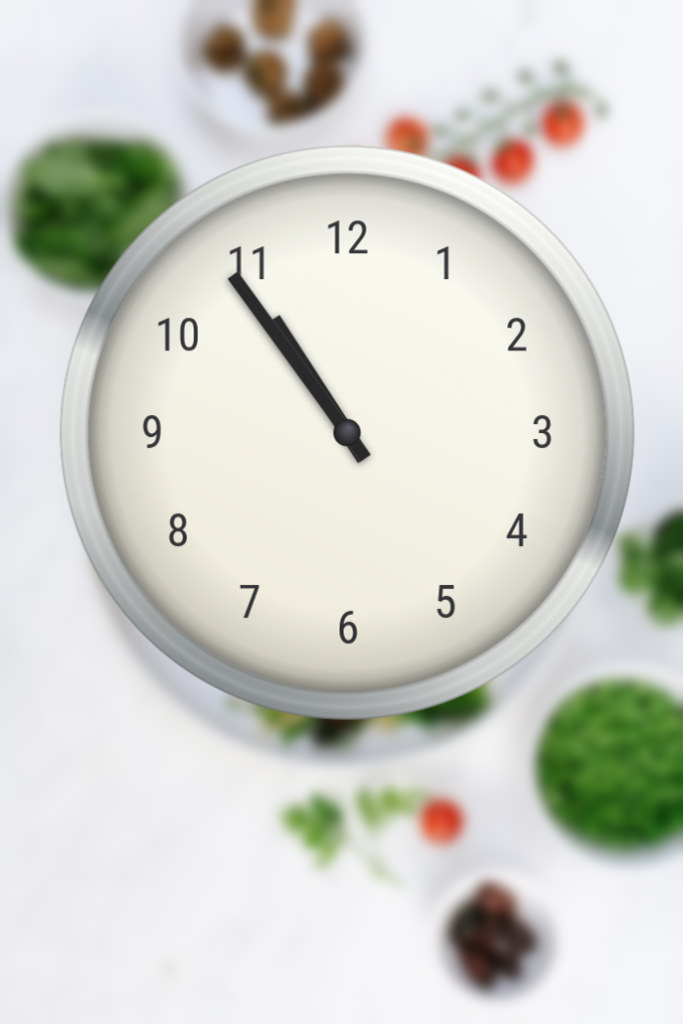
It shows 10:54
